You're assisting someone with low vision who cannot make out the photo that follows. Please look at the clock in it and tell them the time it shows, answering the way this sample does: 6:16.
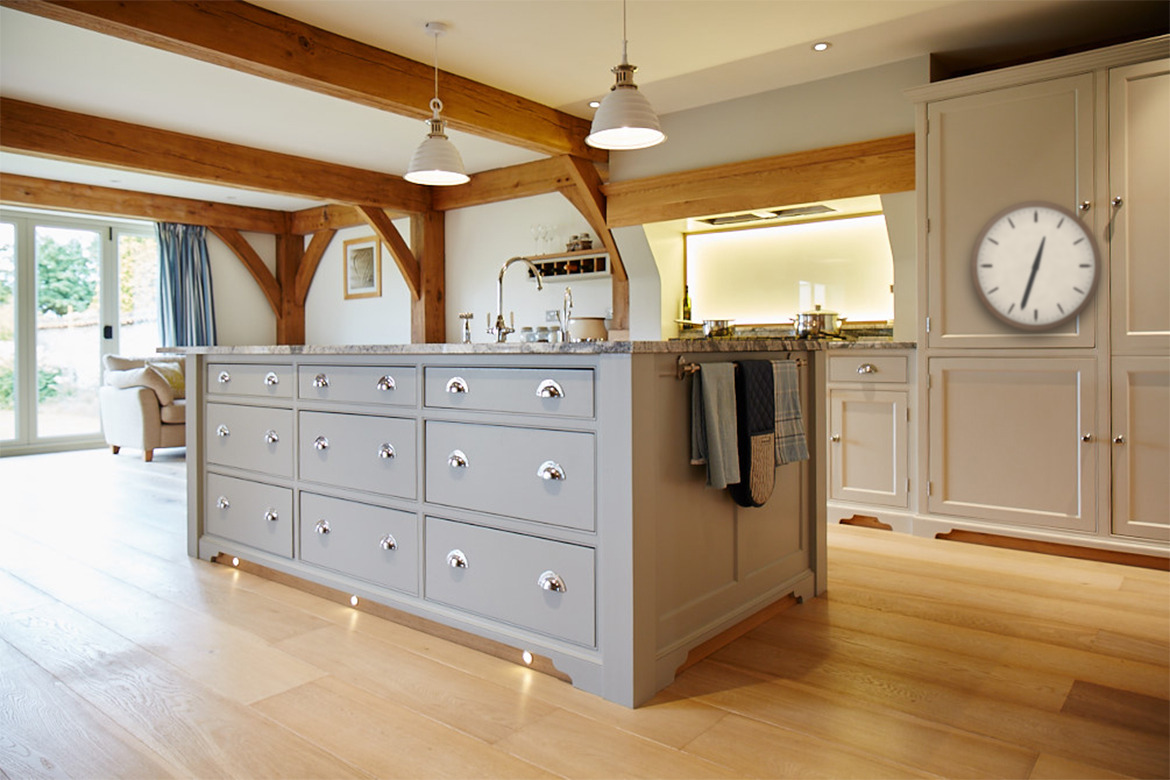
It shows 12:33
